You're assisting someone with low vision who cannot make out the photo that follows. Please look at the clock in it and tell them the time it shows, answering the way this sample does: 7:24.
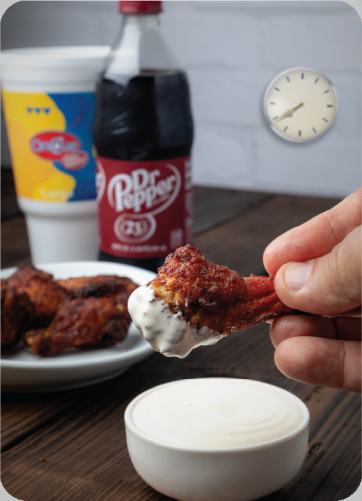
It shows 7:39
